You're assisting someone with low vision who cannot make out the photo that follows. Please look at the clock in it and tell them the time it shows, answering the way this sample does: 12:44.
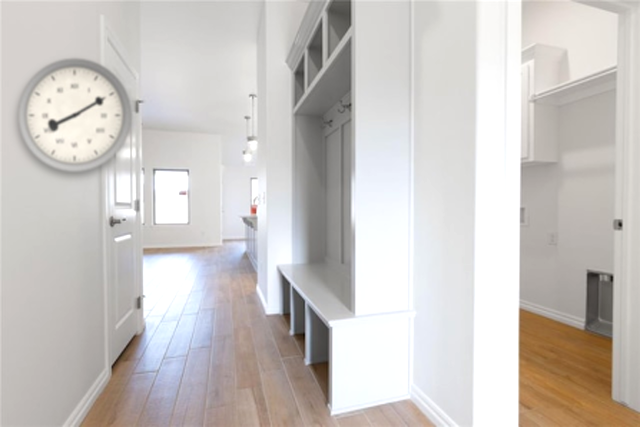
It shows 8:10
